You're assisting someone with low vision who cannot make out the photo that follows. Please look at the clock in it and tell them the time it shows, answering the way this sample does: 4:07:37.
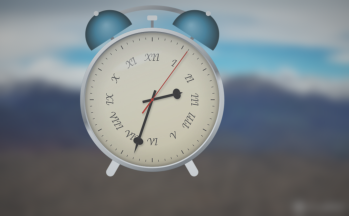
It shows 2:33:06
